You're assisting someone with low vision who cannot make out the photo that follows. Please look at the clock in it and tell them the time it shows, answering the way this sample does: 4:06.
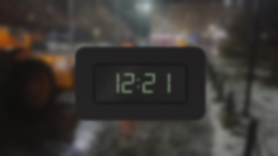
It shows 12:21
